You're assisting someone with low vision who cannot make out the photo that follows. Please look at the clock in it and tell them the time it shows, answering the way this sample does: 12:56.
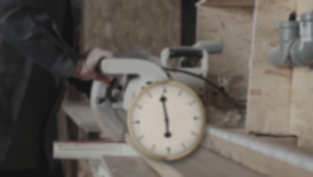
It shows 5:59
